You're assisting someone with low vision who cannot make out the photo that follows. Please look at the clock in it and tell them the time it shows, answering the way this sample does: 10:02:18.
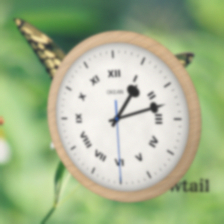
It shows 1:12:30
